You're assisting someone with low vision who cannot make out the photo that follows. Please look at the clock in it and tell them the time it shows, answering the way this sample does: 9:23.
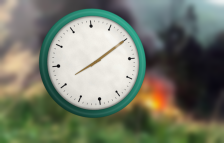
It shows 8:10
